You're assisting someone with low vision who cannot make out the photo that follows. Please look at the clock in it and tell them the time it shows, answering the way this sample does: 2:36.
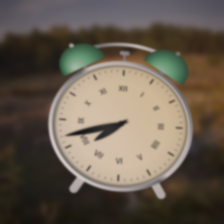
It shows 7:42
